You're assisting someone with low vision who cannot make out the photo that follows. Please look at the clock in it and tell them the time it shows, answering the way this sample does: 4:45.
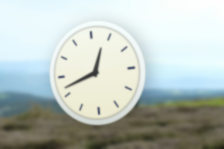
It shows 12:42
